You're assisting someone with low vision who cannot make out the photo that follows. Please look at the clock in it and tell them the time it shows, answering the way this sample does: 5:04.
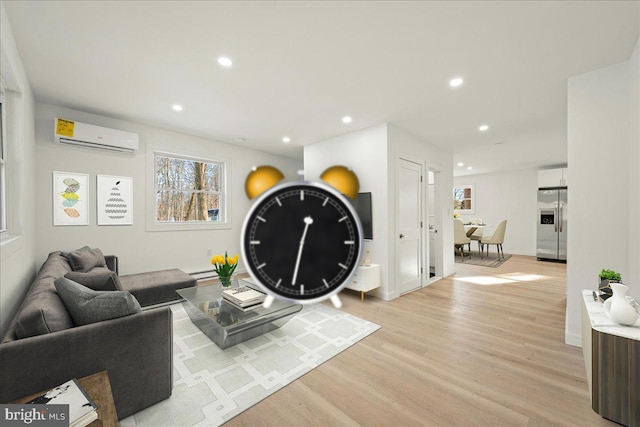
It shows 12:32
